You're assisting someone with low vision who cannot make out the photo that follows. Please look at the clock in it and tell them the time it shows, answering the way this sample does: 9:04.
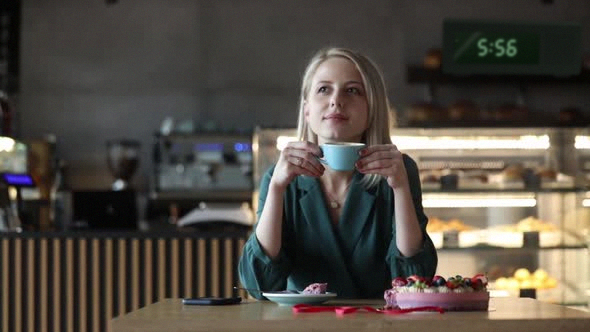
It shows 5:56
